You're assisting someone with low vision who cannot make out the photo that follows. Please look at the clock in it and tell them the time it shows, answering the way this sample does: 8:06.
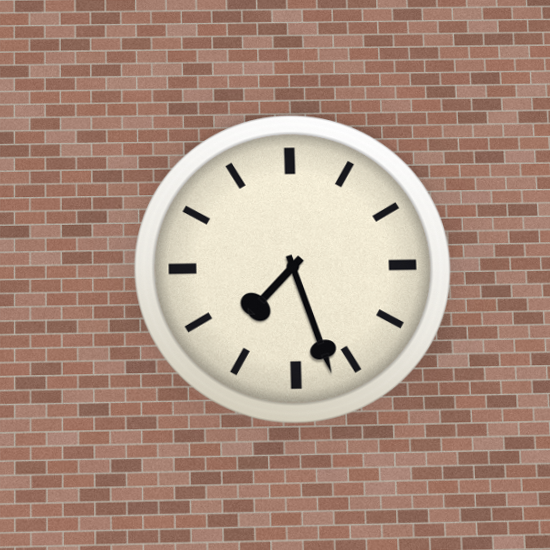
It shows 7:27
